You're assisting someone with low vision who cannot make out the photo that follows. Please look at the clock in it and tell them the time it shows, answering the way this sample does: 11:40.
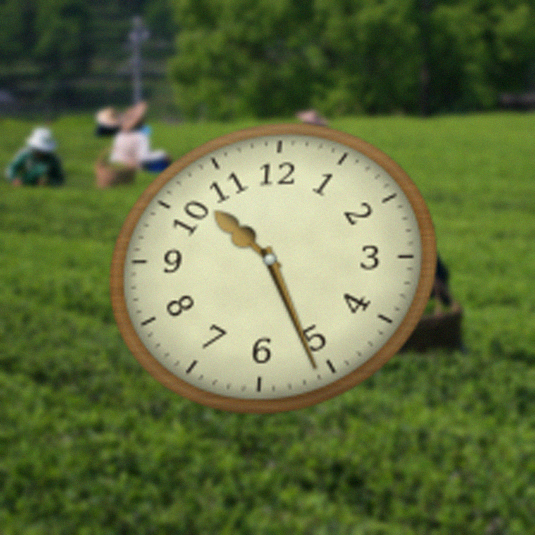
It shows 10:26
